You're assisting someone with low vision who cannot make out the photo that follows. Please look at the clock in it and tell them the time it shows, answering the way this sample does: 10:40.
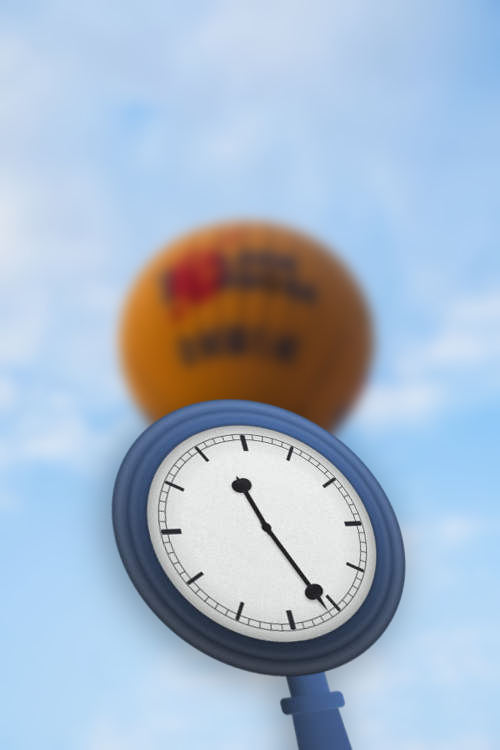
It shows 11:26
